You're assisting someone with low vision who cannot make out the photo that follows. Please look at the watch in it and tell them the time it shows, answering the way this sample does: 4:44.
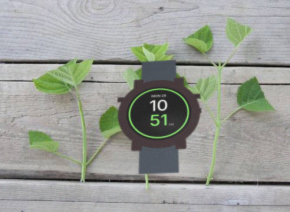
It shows 10:51
